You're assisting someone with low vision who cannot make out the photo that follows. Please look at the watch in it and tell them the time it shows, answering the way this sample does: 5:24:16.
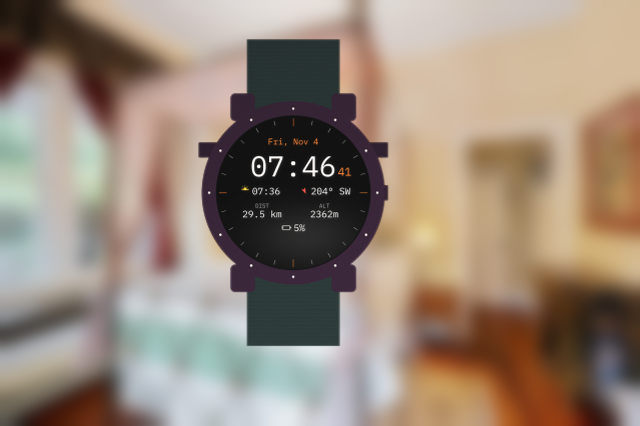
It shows 7:46:41
